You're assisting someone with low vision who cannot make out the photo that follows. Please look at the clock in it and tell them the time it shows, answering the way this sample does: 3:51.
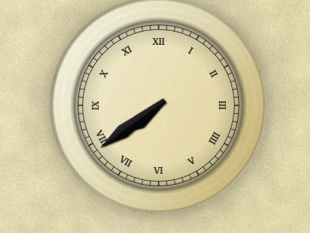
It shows 7:39
